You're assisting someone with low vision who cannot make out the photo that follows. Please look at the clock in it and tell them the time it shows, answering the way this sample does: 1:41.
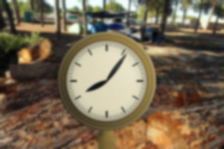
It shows 8:06
